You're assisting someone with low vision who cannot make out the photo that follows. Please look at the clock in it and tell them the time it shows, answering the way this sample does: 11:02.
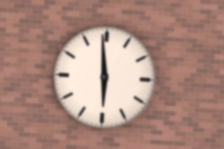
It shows 5:59
